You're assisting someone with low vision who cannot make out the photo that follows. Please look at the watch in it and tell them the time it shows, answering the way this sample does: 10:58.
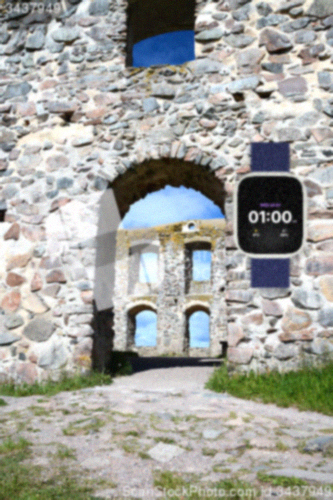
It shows 1:00
